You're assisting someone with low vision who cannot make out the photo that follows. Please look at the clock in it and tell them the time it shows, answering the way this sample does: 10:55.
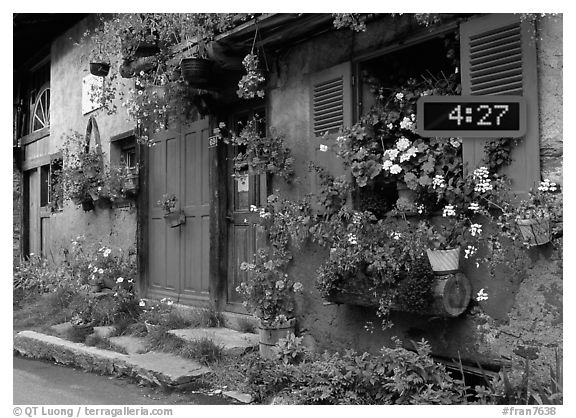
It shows 4:27
